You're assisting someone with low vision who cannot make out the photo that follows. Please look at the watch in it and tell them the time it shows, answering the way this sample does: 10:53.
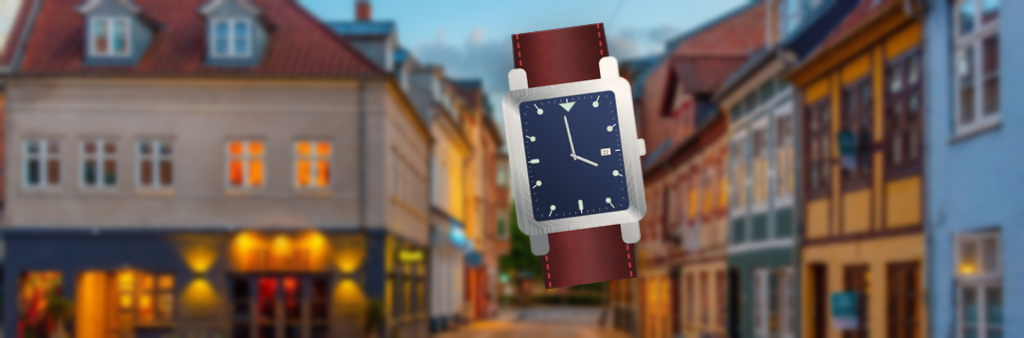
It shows 3:59
